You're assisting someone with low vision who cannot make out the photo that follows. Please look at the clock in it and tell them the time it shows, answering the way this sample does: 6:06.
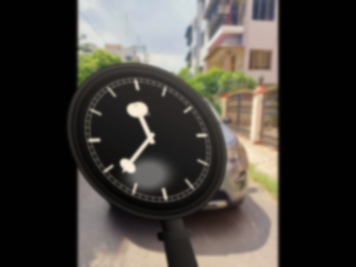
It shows 11:38
